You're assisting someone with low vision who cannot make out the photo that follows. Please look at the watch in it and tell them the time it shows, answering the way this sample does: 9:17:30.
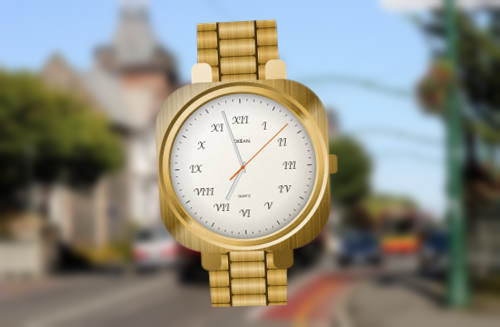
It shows 6:57:08
